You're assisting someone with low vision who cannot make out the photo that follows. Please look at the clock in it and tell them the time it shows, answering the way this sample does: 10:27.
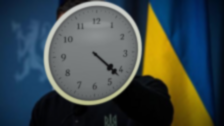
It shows 4:22
